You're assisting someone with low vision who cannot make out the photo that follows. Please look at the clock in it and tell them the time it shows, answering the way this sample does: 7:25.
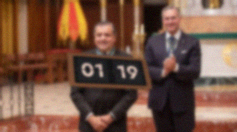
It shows 1:19
